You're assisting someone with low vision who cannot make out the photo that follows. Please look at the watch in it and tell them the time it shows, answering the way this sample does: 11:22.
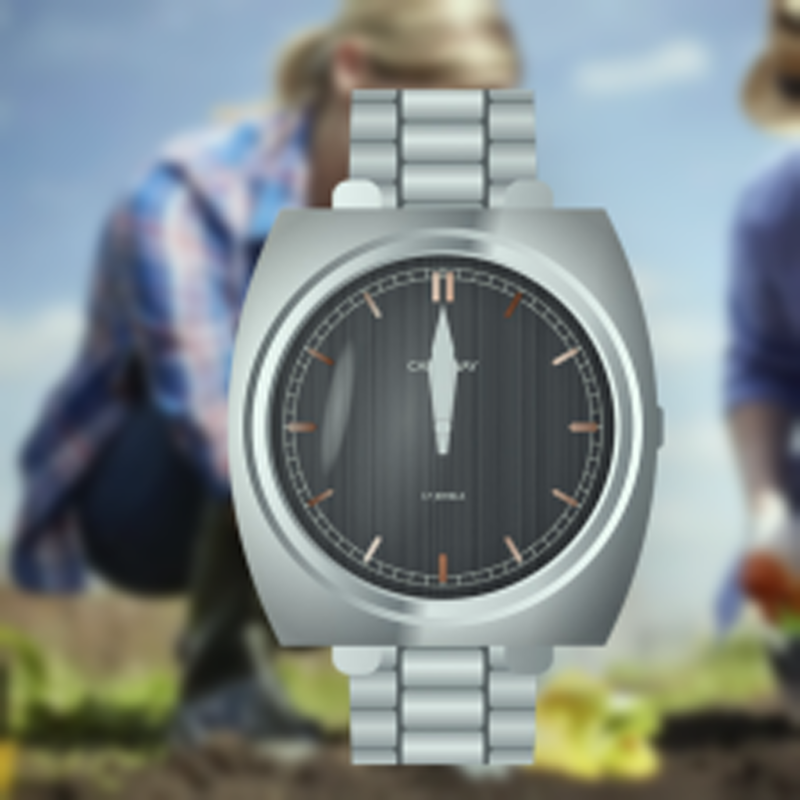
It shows 12:00
